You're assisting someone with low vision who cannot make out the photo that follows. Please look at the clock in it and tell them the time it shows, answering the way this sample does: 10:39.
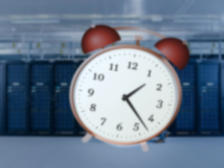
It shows 1:23
